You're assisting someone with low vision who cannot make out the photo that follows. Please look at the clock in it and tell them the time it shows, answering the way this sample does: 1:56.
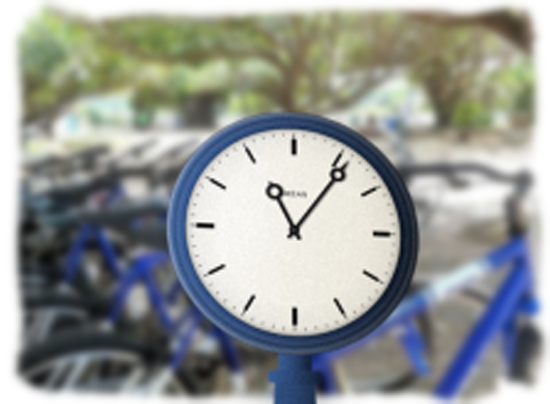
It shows 11:06
